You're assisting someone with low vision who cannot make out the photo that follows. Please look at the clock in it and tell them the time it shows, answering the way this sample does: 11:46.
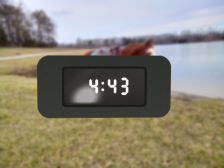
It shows 4:43
